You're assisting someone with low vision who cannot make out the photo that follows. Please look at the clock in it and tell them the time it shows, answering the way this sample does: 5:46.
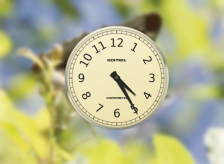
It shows 4:25
